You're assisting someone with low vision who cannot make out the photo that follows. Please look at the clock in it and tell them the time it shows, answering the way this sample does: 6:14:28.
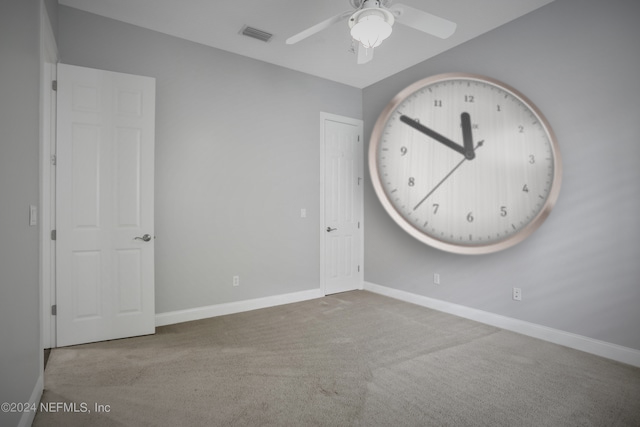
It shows 11:49:37
